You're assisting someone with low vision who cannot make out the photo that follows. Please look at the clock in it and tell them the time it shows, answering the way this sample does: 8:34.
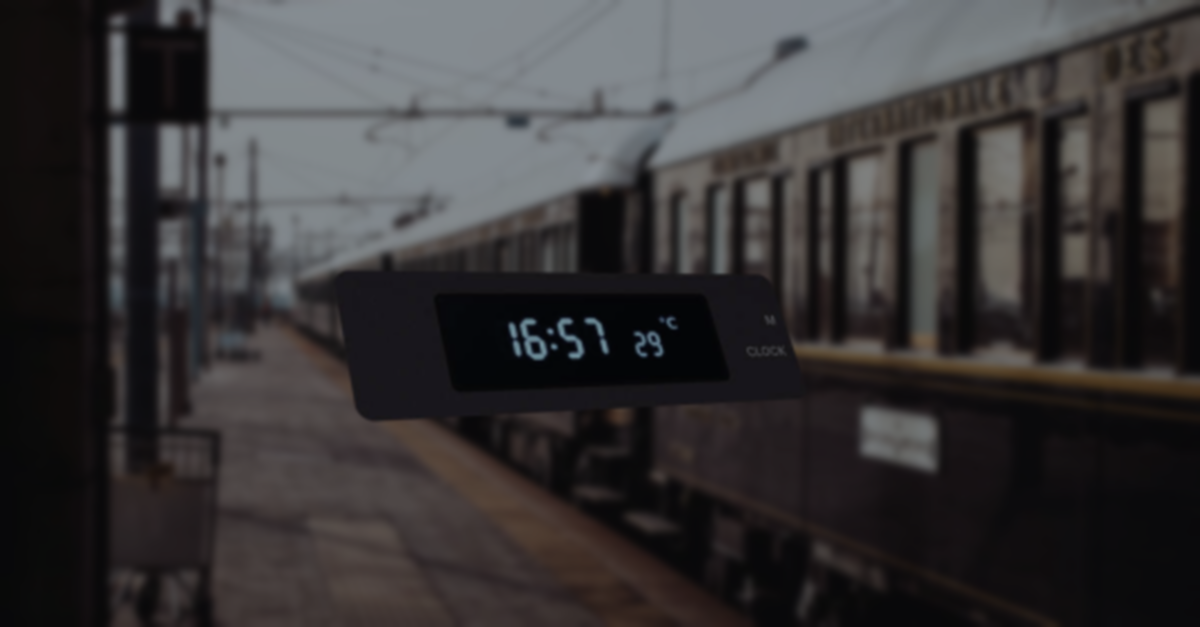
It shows 16:57
